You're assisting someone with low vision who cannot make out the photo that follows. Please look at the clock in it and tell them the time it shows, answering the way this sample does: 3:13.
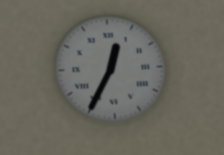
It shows 12:35
